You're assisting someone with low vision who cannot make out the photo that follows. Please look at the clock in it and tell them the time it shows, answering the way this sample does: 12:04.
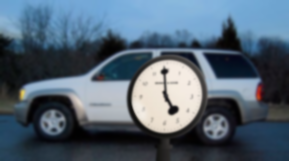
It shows 4:59
